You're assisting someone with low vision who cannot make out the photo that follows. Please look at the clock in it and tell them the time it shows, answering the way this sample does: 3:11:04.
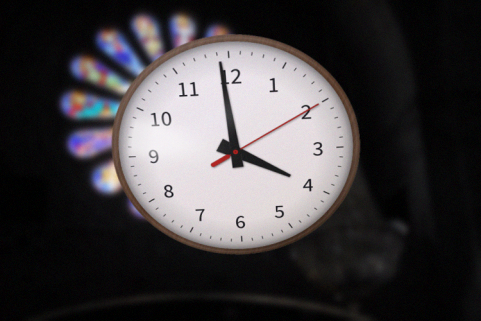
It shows 3:59:10
